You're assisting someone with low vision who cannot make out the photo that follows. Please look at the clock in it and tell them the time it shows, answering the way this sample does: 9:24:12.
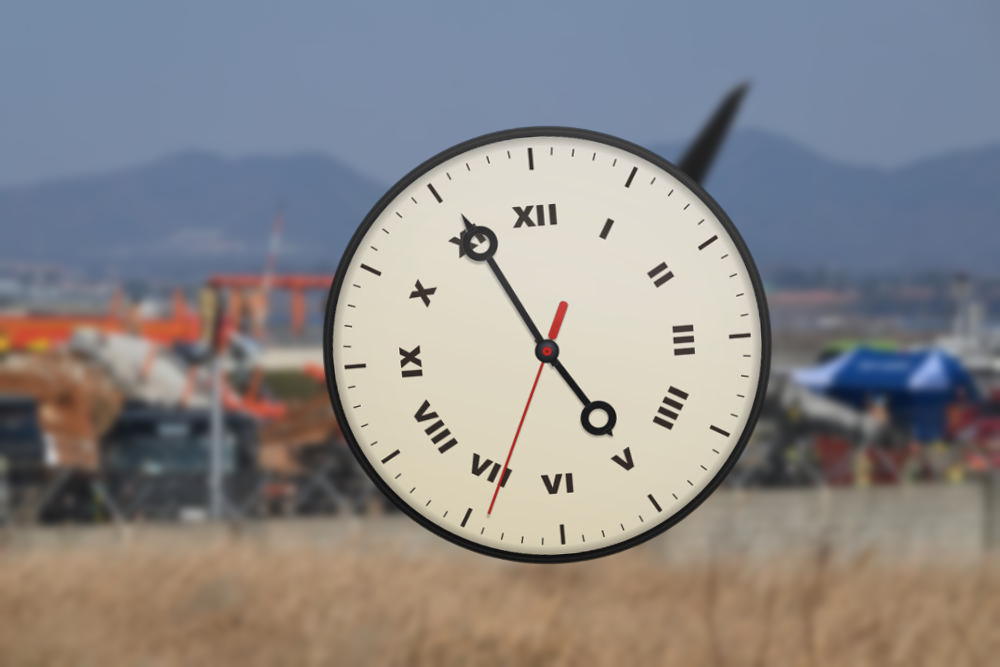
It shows 4:55:34
